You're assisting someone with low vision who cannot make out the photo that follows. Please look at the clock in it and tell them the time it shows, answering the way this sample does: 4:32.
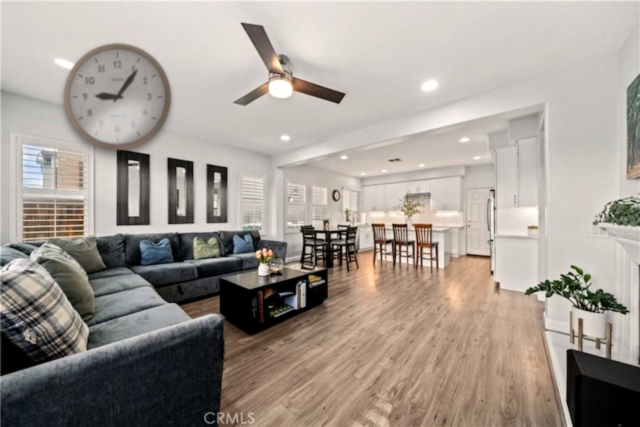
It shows 9:06
